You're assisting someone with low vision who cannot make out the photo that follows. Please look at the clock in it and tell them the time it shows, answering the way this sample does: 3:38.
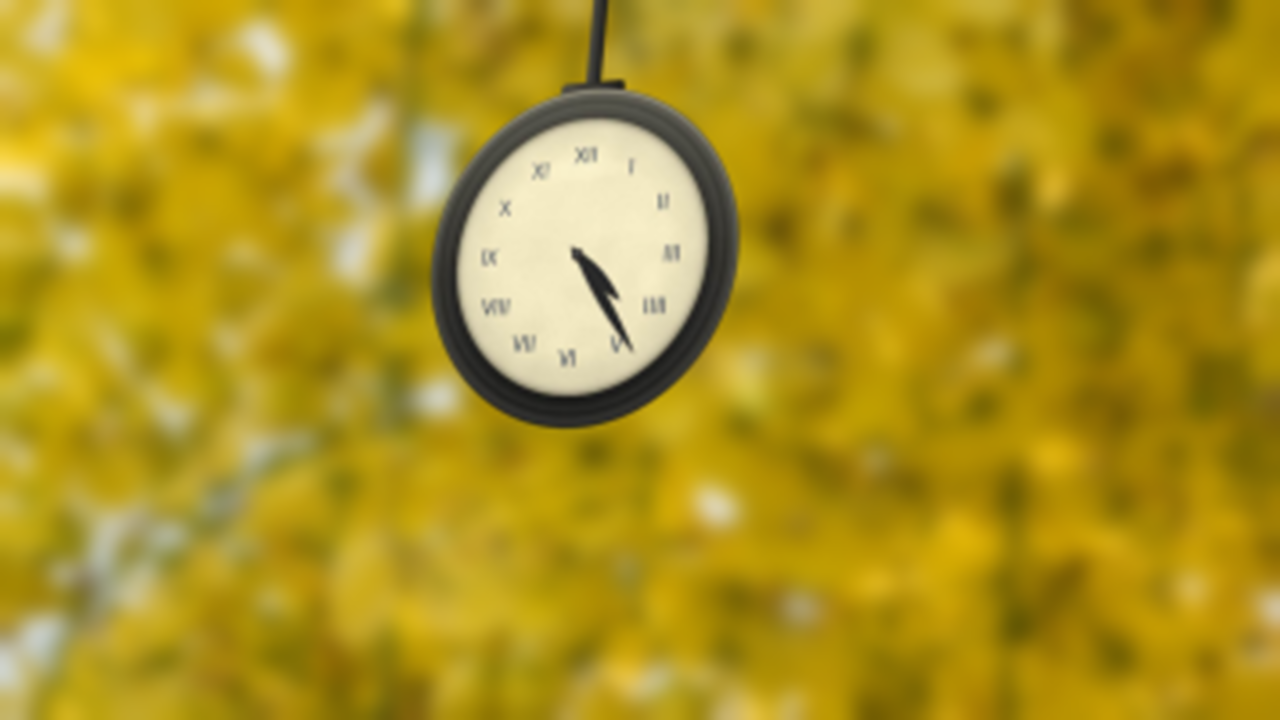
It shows 4:24
